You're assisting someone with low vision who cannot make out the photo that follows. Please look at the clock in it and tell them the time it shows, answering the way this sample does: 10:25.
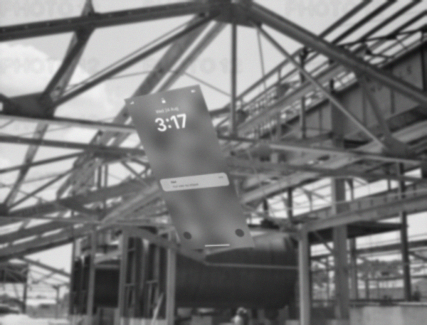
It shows 3:17
